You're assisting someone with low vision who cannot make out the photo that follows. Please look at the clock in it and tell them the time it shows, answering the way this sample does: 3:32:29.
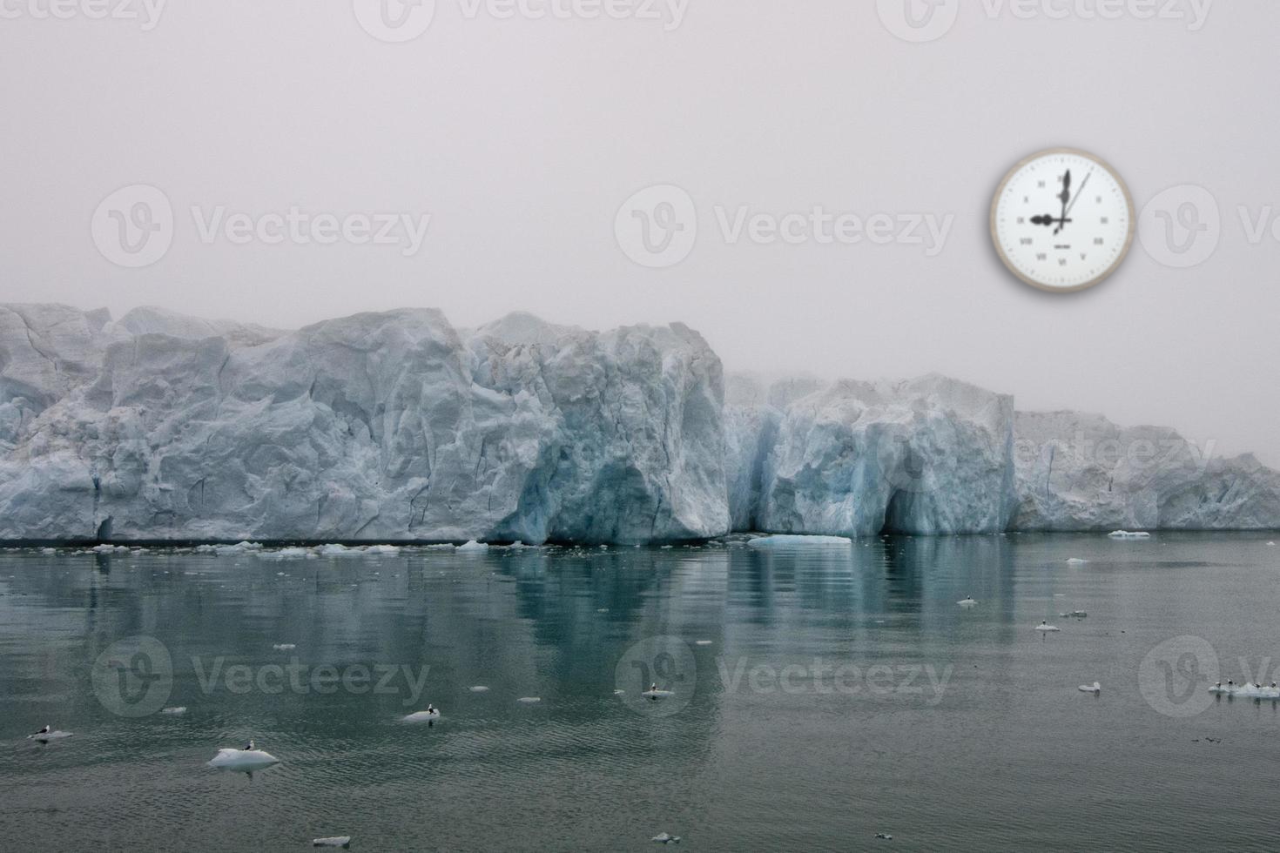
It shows 9:01:05
